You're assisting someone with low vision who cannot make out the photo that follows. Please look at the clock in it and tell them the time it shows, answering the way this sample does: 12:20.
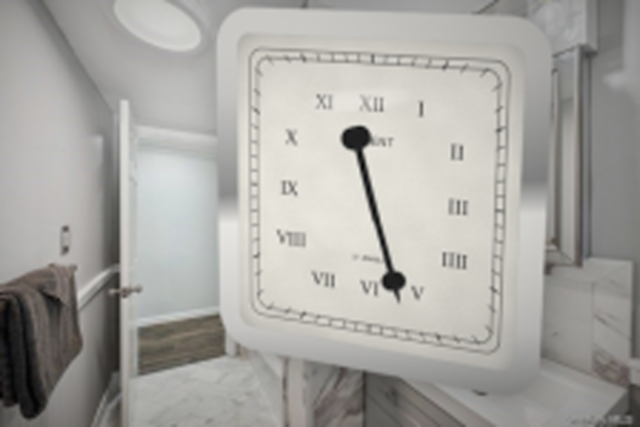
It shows 11:27
